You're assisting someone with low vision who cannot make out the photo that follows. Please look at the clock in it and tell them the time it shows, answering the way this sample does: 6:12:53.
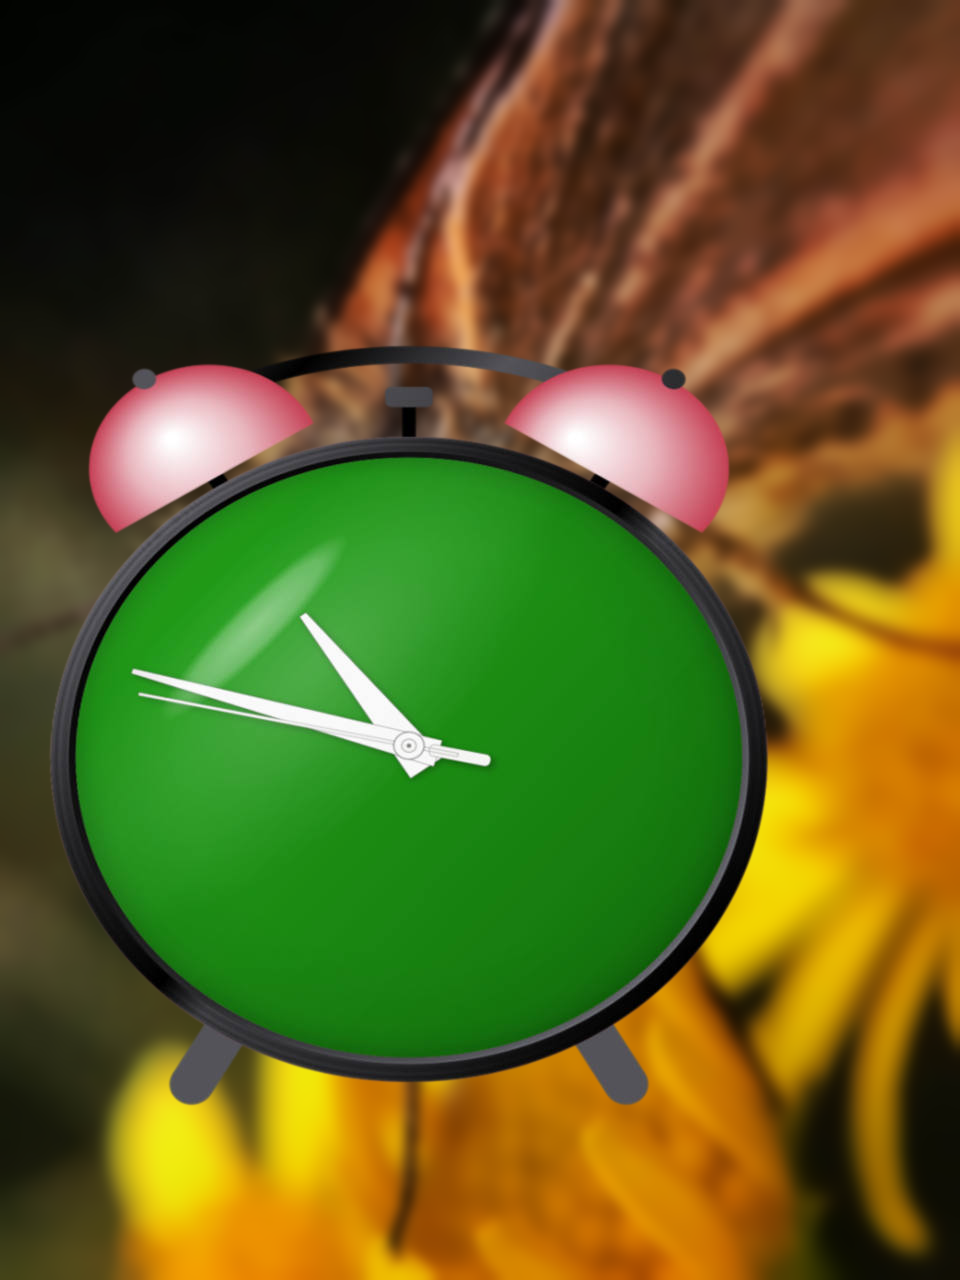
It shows 10:47:47
